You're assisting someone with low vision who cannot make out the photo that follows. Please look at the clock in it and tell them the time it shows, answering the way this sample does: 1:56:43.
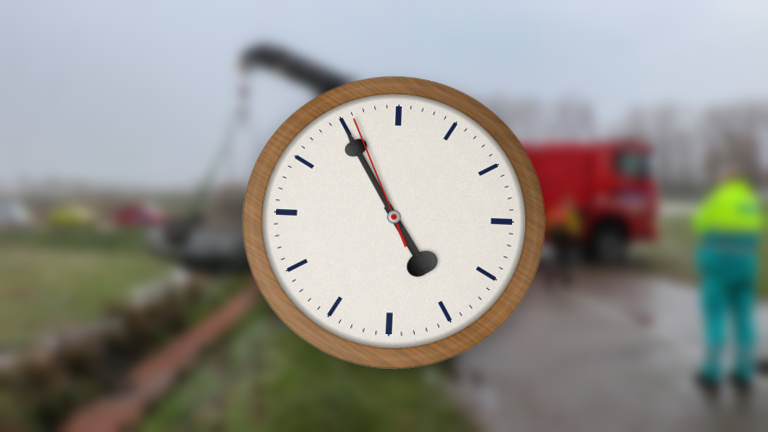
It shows 4:54:56
